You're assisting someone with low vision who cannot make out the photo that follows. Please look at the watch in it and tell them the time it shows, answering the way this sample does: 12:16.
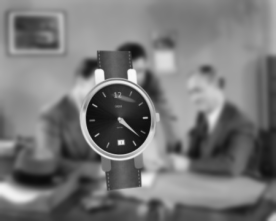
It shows 4:22
